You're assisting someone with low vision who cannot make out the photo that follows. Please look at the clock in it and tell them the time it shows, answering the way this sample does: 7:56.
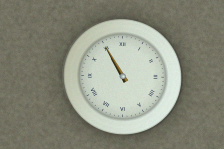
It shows 10:55
